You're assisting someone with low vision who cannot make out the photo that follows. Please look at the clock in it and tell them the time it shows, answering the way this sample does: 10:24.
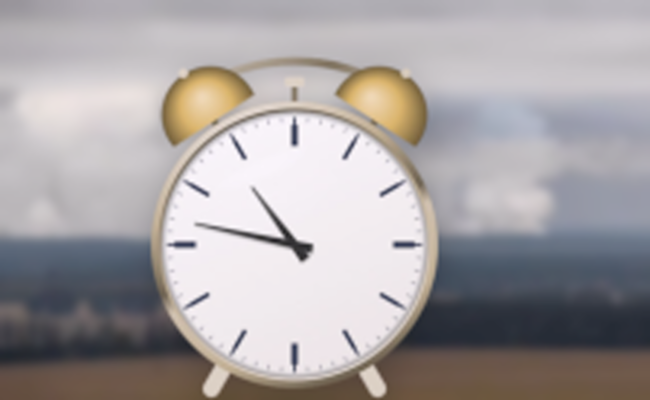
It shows 10:47
